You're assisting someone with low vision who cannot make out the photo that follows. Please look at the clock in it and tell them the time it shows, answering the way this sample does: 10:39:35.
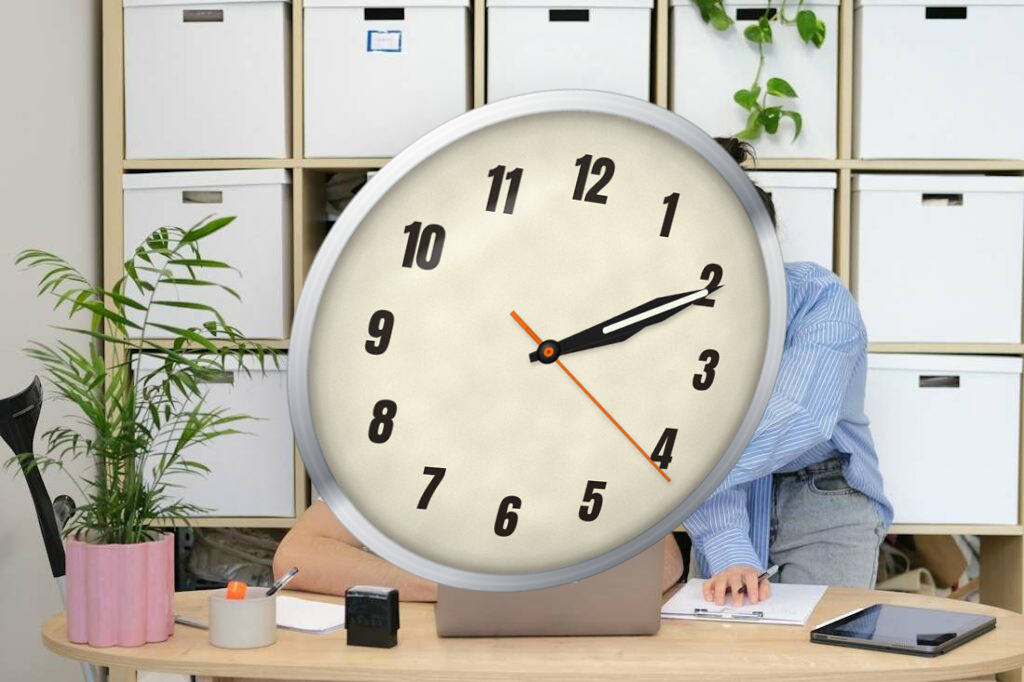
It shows 2:10:21
